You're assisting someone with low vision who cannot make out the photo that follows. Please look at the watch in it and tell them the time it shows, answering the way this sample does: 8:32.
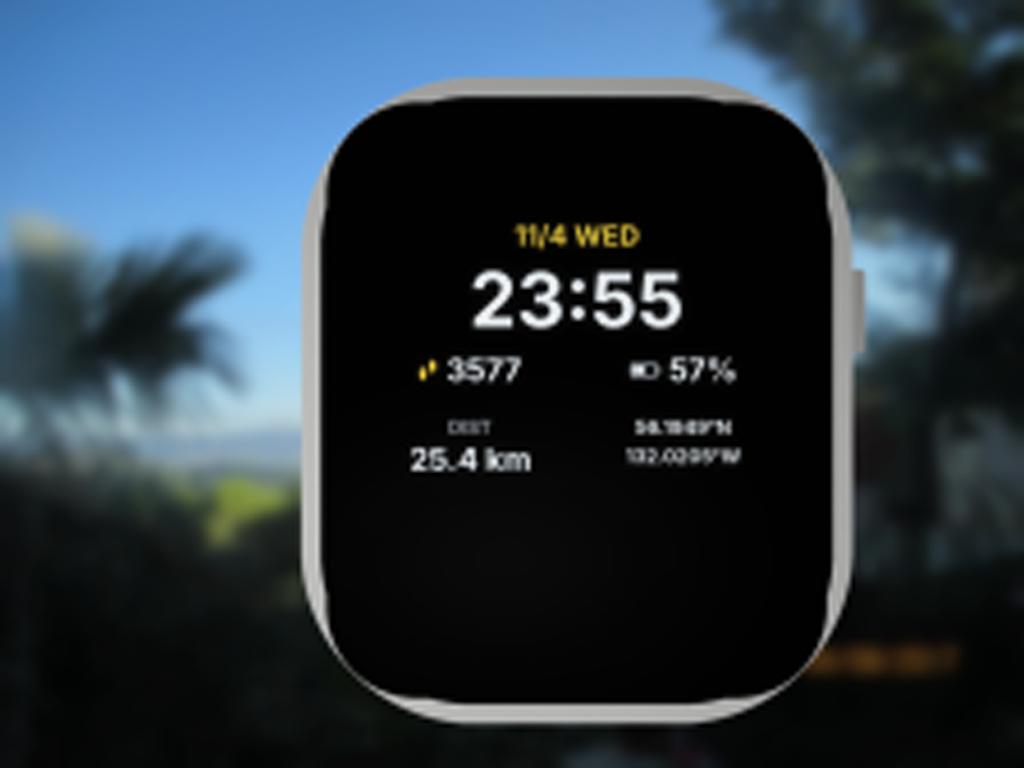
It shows 23:55
